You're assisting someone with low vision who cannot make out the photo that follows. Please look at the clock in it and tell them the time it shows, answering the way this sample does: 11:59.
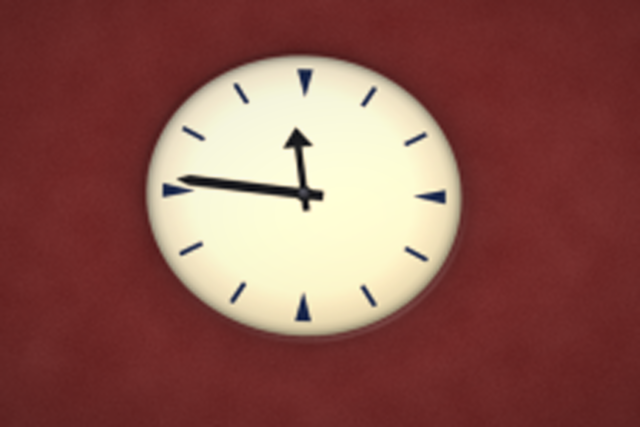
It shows 11:46
